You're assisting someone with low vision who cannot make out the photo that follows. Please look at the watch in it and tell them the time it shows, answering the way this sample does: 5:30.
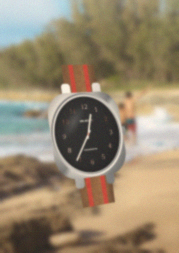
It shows 12:36
